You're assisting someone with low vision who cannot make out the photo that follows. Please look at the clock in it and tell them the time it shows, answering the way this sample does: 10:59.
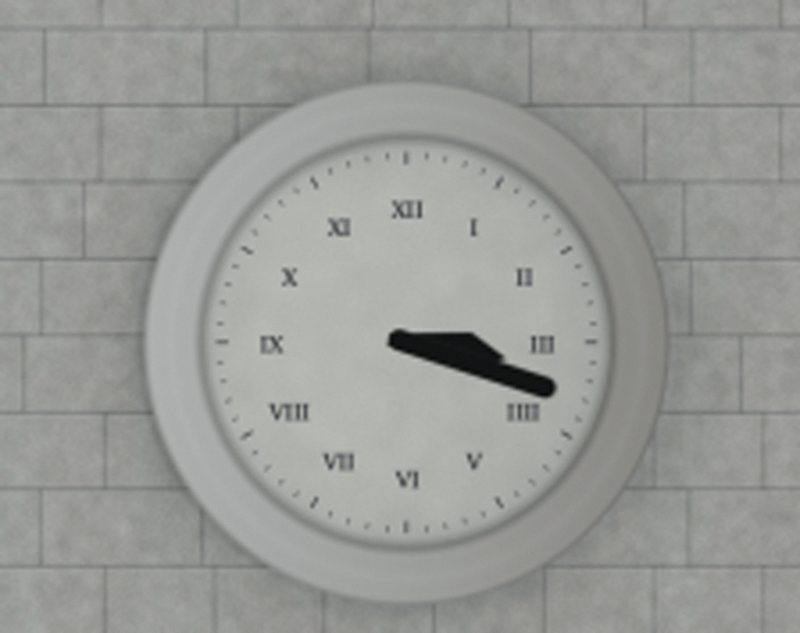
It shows 3:18
